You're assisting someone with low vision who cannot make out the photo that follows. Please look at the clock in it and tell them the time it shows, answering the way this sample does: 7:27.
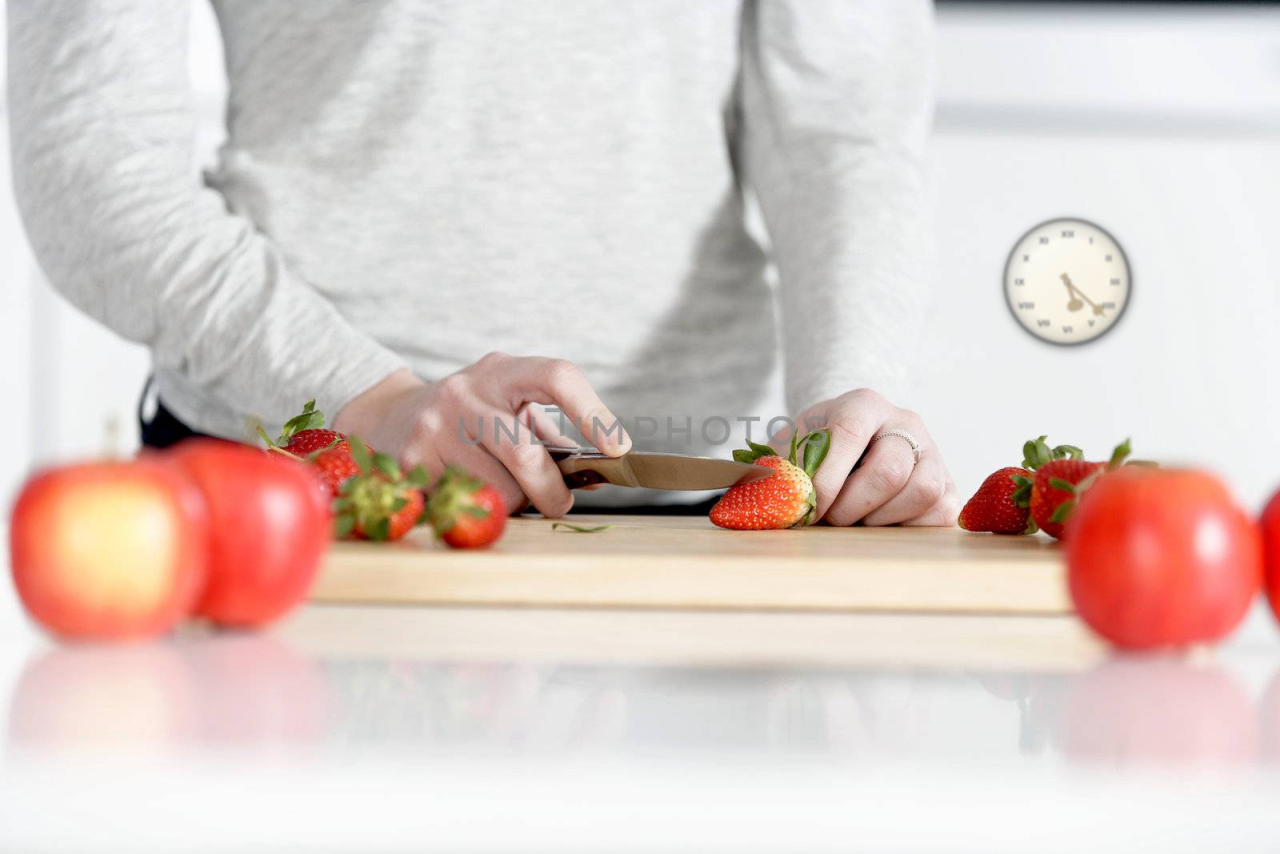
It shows 5:22
